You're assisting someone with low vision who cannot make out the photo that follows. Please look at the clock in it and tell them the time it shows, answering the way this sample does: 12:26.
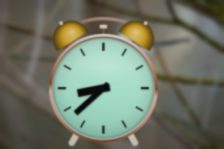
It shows 8:38
